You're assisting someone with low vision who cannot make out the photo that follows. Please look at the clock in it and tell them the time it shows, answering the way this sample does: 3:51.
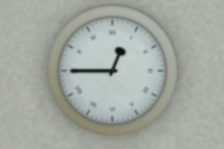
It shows 12:45
